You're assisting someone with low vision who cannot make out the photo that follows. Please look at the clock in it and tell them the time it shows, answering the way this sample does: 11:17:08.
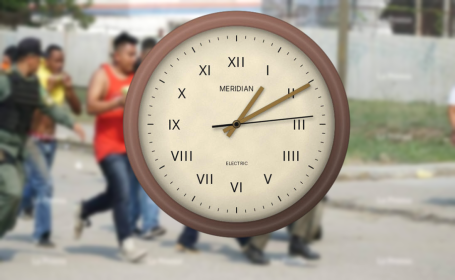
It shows 1:10:14
